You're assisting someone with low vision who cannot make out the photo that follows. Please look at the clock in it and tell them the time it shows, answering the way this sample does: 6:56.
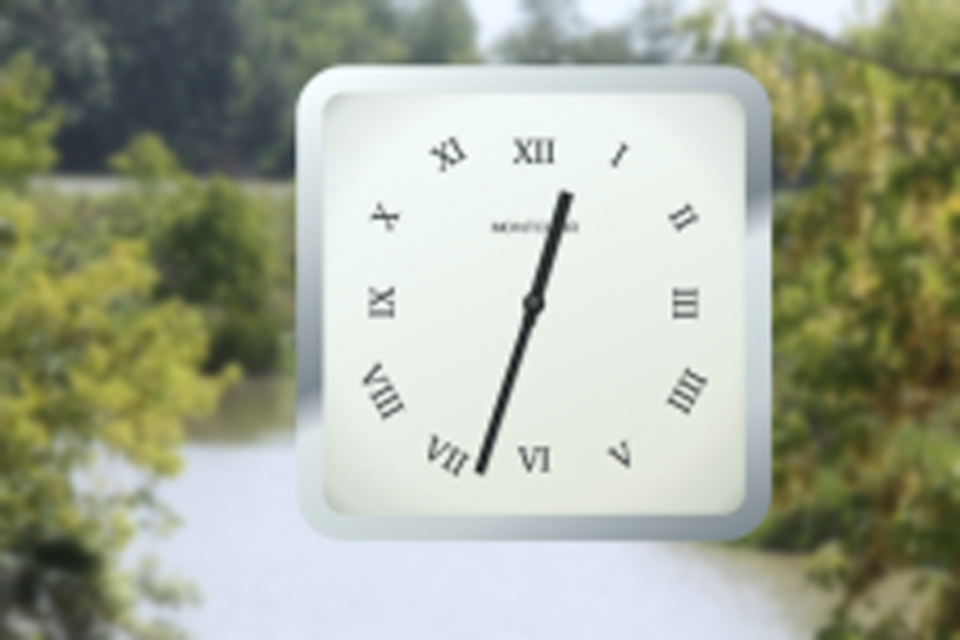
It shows 12:33
